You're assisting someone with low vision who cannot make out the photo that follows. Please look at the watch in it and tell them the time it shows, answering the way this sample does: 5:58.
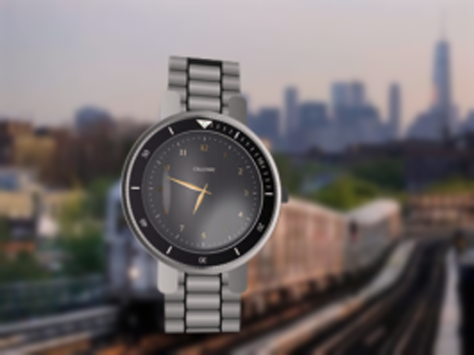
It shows 6:48
